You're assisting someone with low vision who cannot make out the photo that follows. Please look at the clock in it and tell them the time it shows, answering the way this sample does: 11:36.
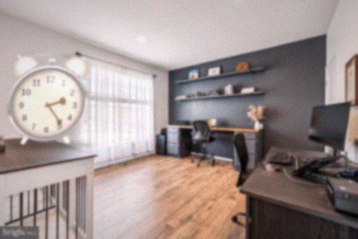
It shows 2:24
